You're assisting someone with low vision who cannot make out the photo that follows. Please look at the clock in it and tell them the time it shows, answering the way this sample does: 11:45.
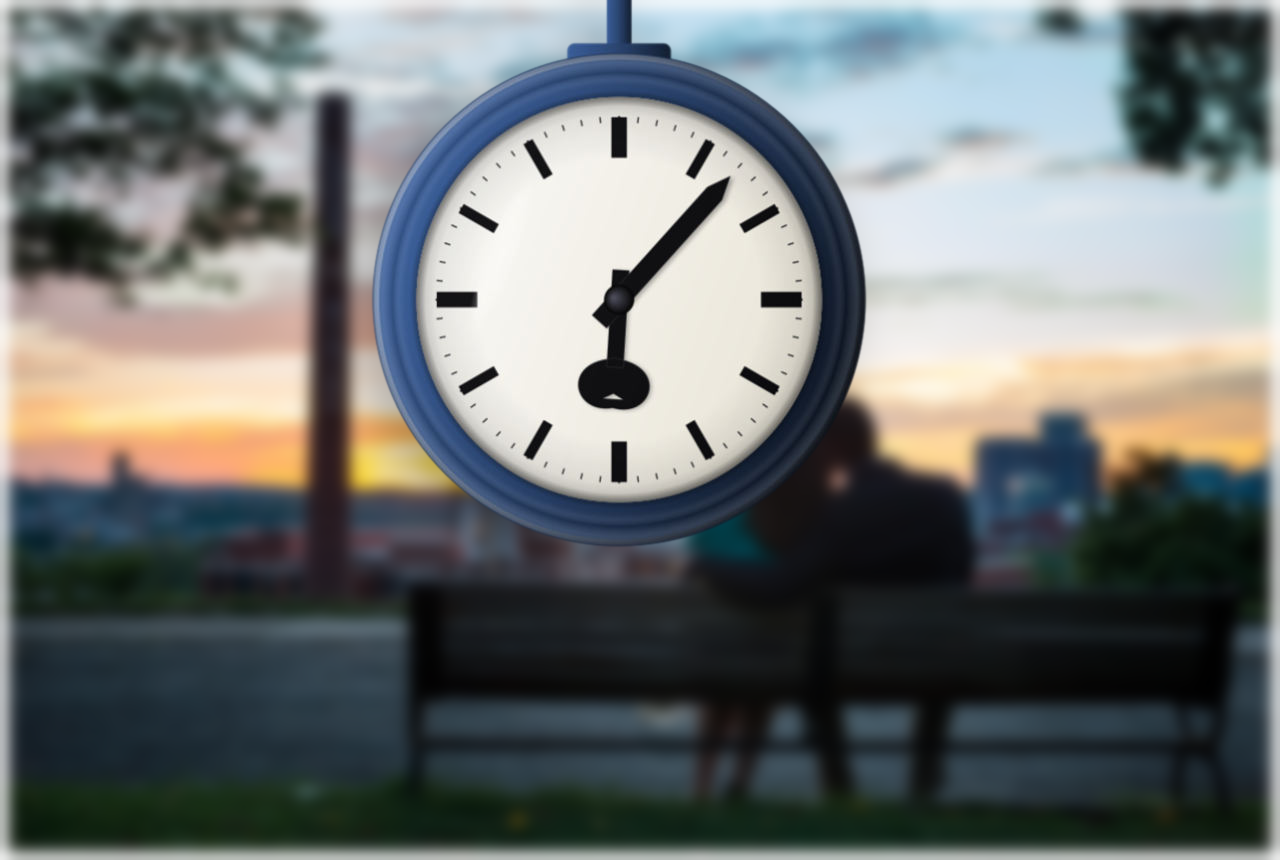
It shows 6:07
